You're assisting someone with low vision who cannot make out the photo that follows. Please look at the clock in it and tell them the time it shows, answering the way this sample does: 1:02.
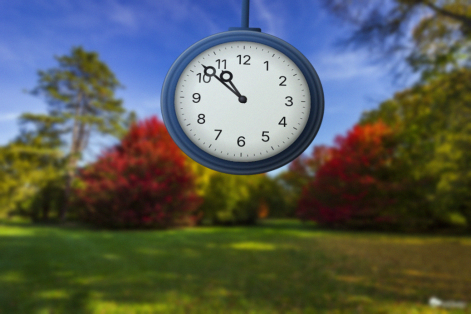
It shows 10:52
